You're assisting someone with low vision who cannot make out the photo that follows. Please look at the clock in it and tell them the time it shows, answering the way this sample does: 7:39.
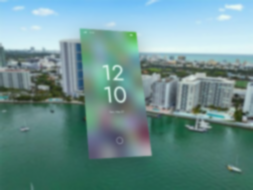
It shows 12:10
